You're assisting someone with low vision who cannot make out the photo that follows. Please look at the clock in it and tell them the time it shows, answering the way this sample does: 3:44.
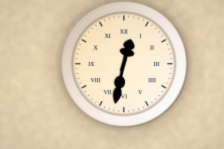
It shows 12:32
